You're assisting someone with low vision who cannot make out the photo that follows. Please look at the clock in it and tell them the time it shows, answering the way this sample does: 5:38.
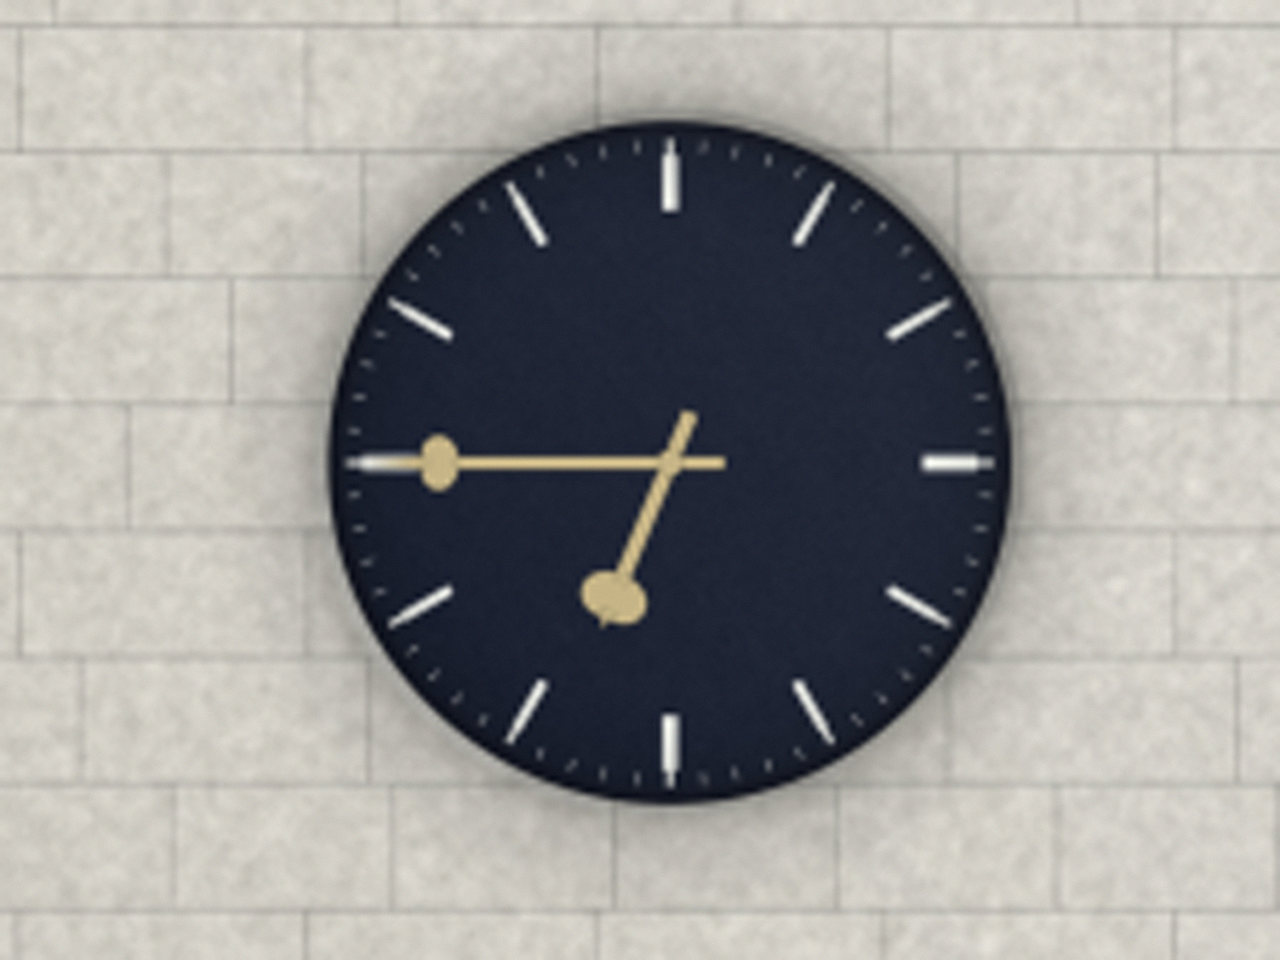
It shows 6:45
